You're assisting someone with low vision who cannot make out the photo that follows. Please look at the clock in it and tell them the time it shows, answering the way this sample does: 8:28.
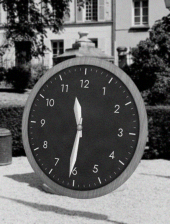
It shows 11:31
